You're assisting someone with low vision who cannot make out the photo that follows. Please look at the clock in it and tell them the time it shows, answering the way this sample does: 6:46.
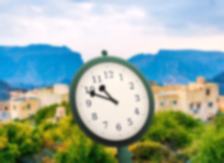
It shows 10:49
